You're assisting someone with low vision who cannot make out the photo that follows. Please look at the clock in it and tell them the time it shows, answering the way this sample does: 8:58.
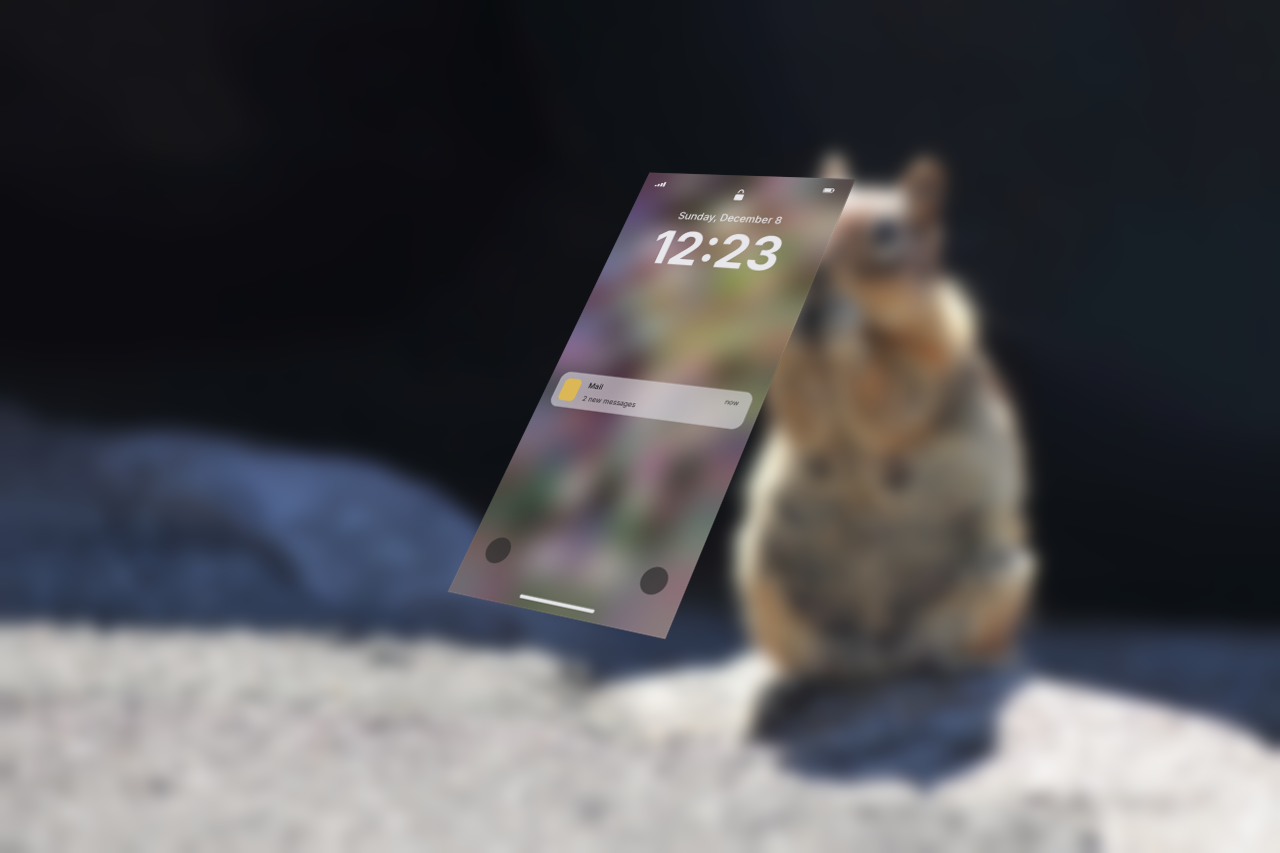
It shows 12:23
